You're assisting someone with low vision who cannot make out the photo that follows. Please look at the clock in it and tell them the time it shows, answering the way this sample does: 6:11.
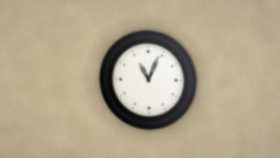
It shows 11:04
